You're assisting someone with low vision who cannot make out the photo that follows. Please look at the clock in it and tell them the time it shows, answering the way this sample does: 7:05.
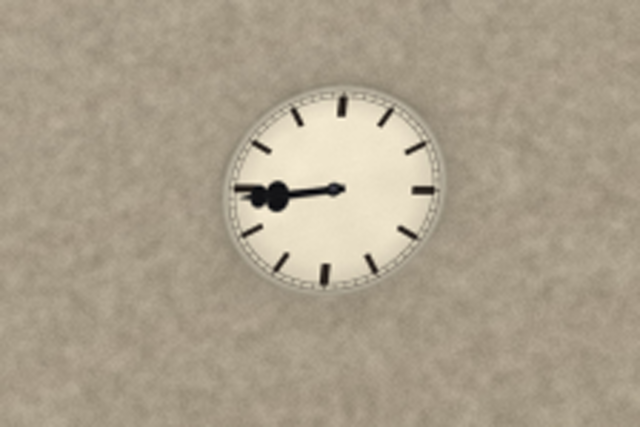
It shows 8:44
